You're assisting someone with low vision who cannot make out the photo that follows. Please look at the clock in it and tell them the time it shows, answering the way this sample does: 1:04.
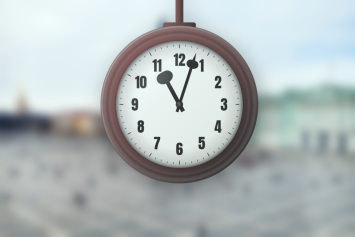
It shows 11:03
